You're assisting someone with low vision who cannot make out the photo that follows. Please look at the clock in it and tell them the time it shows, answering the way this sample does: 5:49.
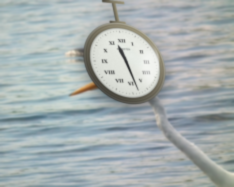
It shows 11:28
